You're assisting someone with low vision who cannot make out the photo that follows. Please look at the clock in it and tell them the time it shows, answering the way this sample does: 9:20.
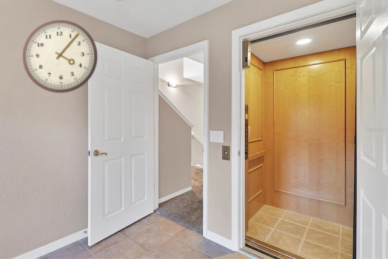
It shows 4:07
